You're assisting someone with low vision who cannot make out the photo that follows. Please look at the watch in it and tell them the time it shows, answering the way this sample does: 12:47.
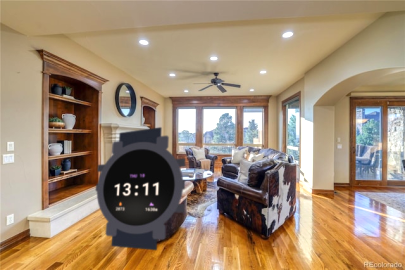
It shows 13:11
